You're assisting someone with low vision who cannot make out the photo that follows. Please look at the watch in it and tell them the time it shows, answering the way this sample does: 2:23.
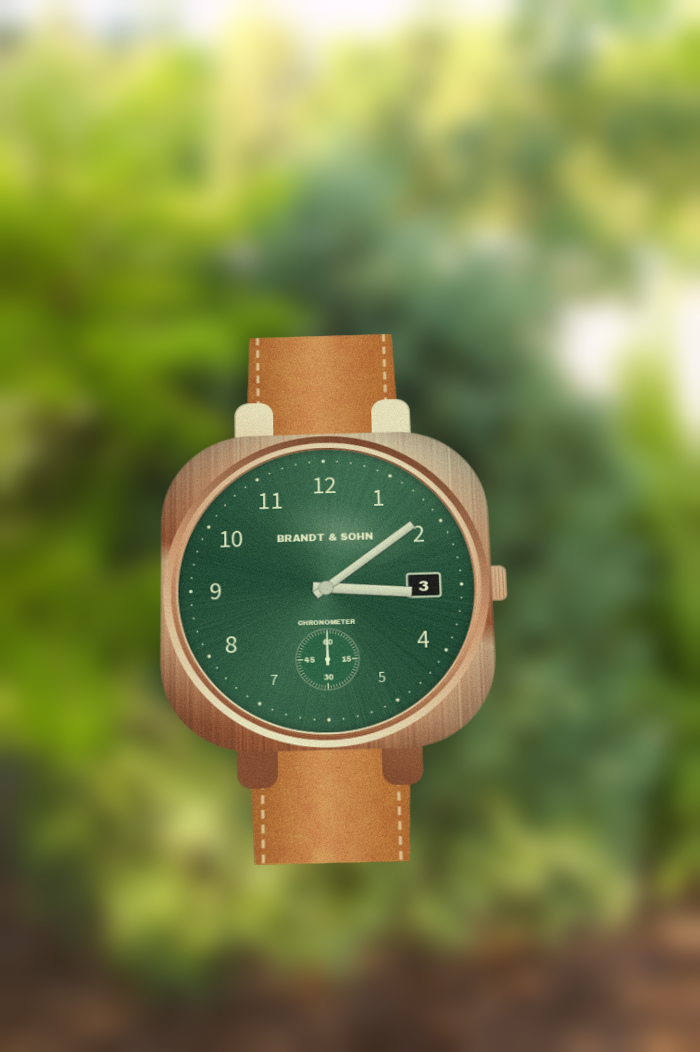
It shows 3:09
